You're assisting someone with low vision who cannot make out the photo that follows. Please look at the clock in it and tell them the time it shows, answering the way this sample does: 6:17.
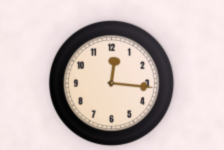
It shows 12:16
